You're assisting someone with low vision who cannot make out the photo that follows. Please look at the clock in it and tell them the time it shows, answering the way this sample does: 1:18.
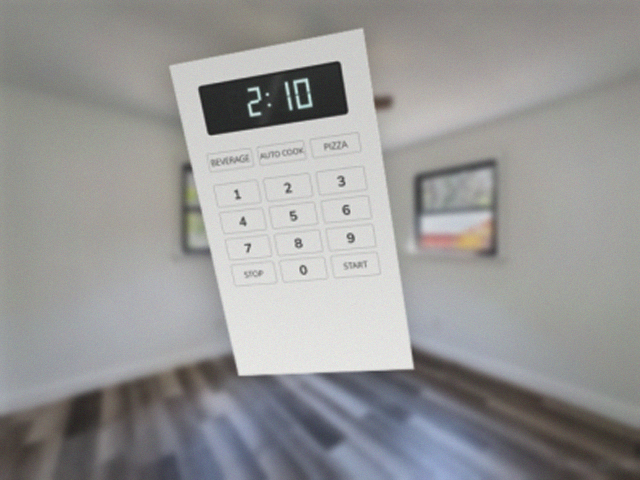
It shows 2:10
